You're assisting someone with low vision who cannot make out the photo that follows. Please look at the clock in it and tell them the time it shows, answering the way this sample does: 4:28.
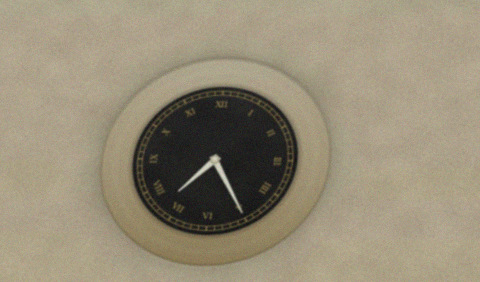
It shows 7:25
